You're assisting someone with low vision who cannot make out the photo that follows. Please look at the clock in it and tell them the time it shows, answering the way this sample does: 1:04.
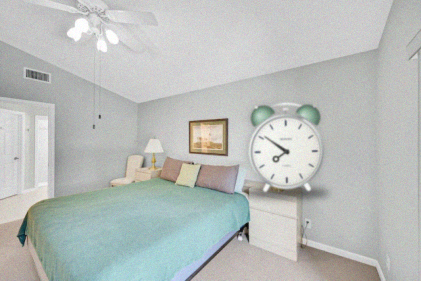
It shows 7:51
